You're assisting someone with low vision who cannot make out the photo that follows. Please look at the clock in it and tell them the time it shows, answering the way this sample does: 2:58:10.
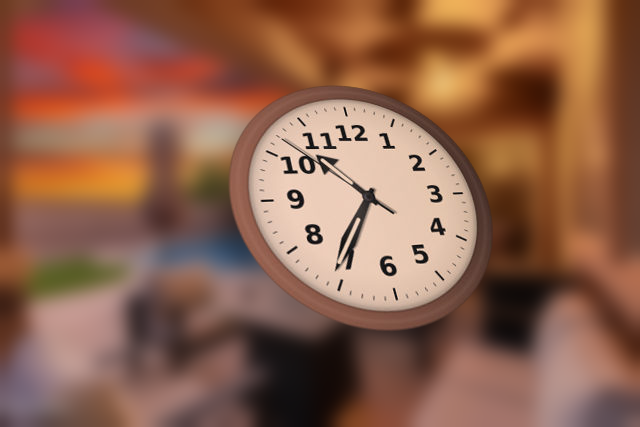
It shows 10:35:52
